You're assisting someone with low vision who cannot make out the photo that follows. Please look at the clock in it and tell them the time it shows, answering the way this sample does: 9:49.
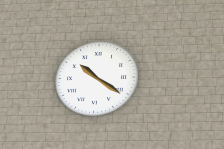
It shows 10:21
